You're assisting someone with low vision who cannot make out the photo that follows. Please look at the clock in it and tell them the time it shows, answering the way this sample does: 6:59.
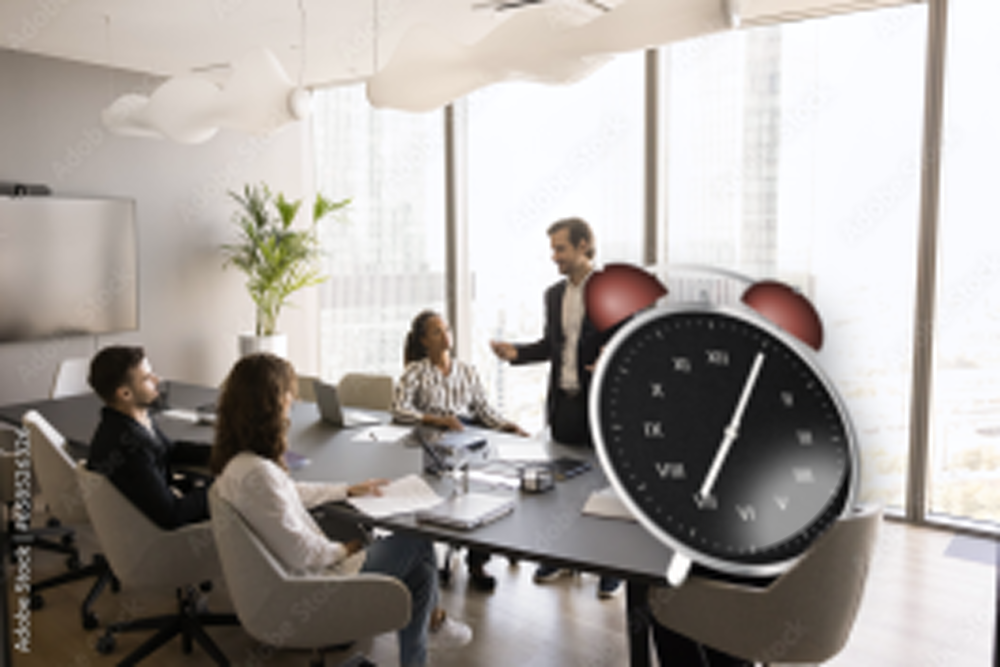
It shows 7:05
